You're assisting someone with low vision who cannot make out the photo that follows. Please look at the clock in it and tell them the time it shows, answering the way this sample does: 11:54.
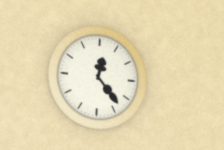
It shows 12:23
